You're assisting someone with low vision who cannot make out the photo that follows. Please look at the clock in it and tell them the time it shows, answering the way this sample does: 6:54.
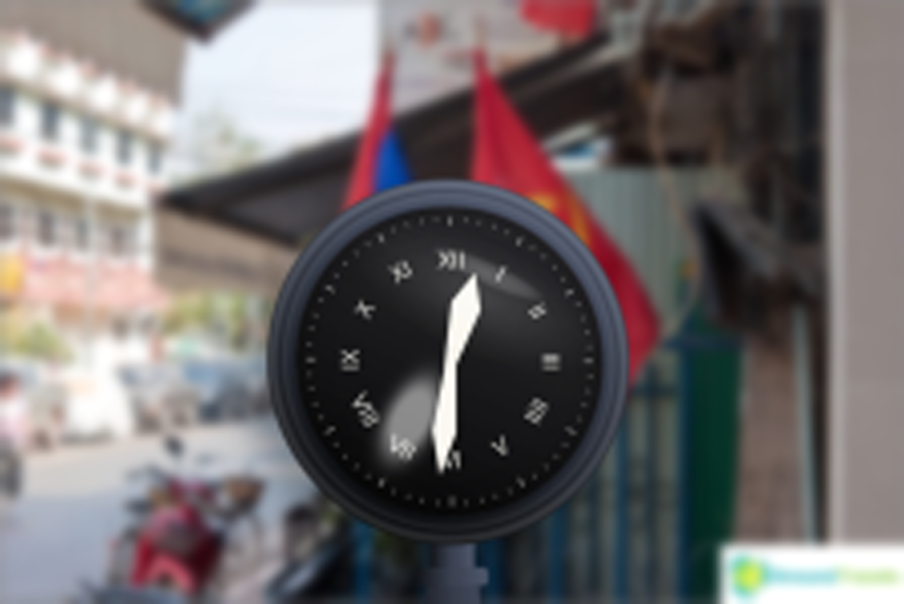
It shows 12:31
